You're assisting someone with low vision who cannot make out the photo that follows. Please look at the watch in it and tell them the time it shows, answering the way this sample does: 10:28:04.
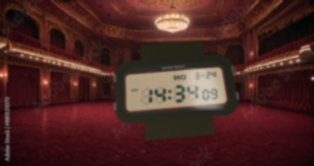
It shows 14:34:09
